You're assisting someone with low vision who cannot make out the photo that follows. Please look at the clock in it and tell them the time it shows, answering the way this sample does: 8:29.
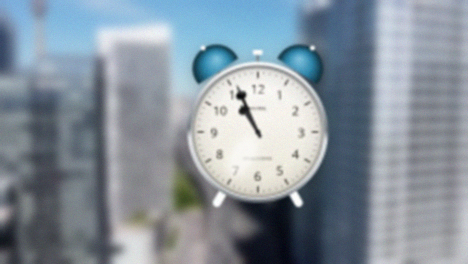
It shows 10:56
